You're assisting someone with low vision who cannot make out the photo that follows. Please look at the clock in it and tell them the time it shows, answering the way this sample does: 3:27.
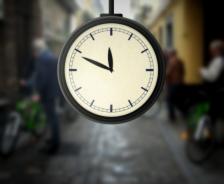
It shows 11:49
